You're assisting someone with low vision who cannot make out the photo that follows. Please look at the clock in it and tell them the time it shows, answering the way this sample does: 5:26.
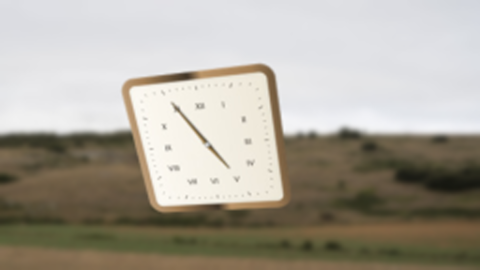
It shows 4:55
